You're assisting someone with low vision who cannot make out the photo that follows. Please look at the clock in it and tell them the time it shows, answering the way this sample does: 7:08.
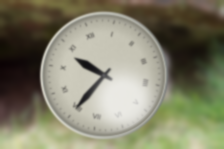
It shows 10:40
